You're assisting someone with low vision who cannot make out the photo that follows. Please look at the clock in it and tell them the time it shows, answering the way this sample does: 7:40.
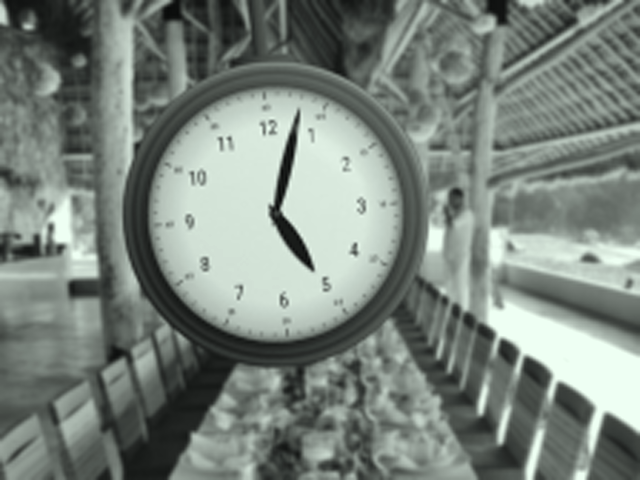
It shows 5:03
